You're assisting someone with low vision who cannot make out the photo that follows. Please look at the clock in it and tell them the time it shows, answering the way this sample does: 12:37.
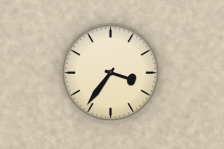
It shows 3:36
